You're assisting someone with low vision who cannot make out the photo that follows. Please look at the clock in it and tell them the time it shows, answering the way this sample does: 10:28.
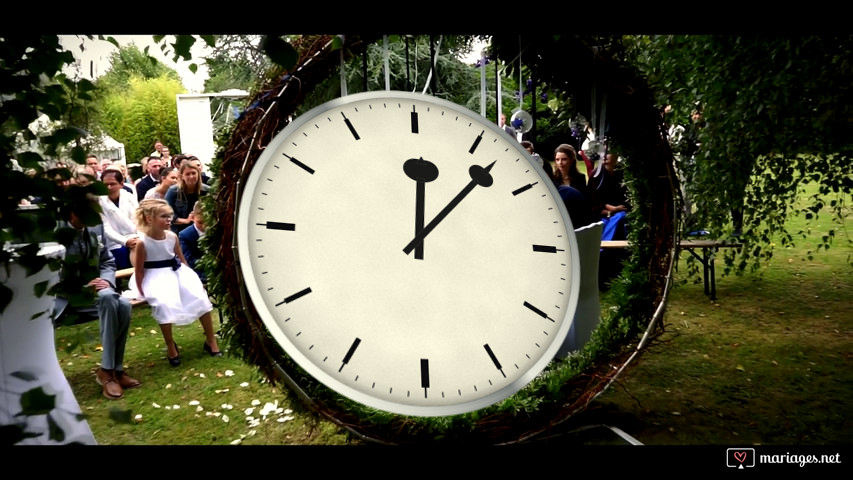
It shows 12:07
